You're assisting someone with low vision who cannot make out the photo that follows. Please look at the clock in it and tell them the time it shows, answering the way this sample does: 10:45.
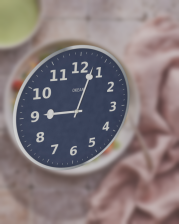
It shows 9:03
